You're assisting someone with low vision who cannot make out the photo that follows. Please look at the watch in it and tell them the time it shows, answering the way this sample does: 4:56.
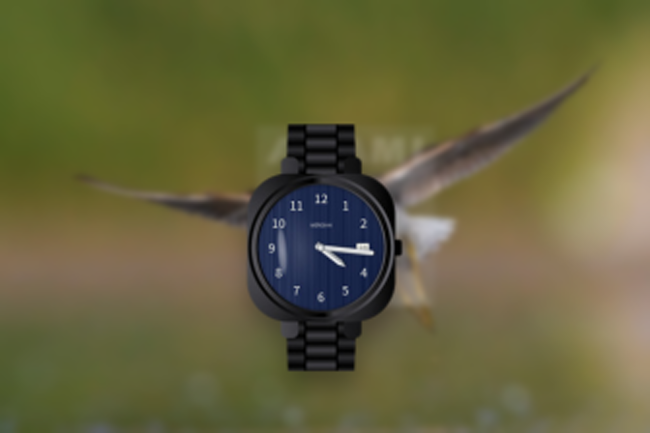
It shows 4:16
